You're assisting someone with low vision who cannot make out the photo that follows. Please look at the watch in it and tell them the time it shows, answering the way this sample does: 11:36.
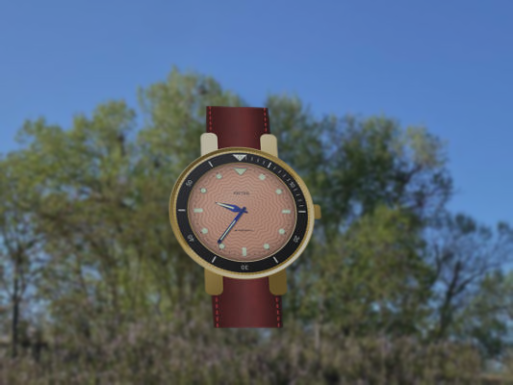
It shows 9:36
